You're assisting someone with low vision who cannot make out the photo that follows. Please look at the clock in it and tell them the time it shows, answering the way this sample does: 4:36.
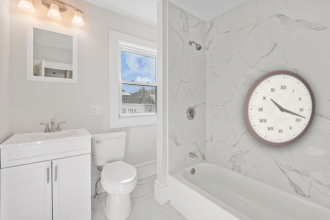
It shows 10:18
